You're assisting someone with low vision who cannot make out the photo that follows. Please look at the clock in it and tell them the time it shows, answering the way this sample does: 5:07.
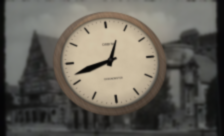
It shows 12:42
